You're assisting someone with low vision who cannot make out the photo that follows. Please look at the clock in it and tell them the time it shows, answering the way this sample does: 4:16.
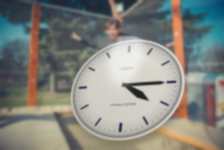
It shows 4:15
